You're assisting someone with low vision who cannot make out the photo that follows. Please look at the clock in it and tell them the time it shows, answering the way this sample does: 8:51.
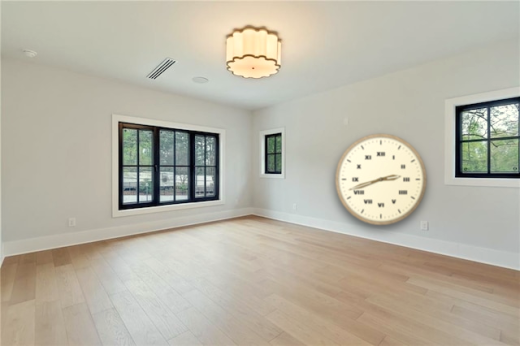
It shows 2:42
